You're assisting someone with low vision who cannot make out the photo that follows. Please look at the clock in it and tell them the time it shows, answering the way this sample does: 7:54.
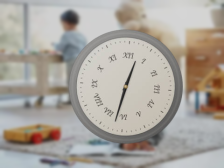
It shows 12:32
